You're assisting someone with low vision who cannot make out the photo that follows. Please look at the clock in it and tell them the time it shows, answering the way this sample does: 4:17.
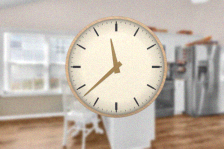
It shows 11:38
